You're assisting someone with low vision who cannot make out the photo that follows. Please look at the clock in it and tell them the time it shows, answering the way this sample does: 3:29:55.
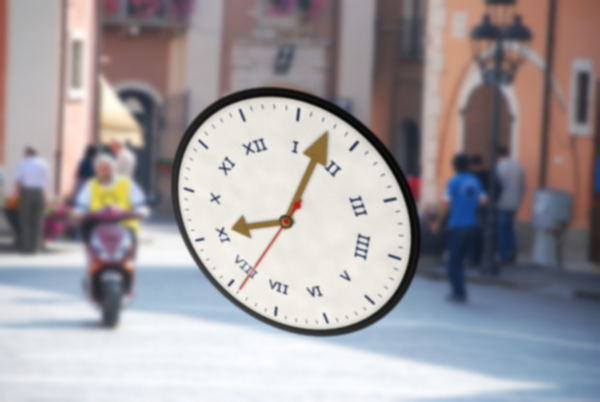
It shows 9:07:39
